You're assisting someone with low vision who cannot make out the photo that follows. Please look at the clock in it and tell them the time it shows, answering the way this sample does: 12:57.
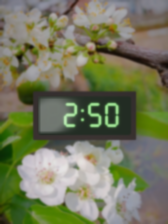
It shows 2:50
